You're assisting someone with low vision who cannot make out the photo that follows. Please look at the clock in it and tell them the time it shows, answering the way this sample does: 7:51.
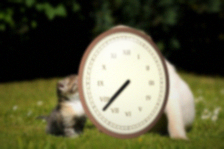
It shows 7:38
